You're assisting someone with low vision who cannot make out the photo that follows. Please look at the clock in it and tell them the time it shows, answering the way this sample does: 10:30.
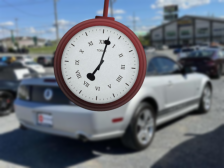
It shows 7:02
